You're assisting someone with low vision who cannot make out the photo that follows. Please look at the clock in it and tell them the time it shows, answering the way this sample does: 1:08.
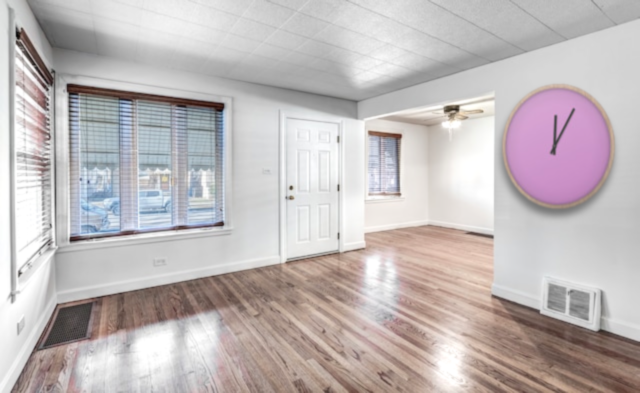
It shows 12:05
